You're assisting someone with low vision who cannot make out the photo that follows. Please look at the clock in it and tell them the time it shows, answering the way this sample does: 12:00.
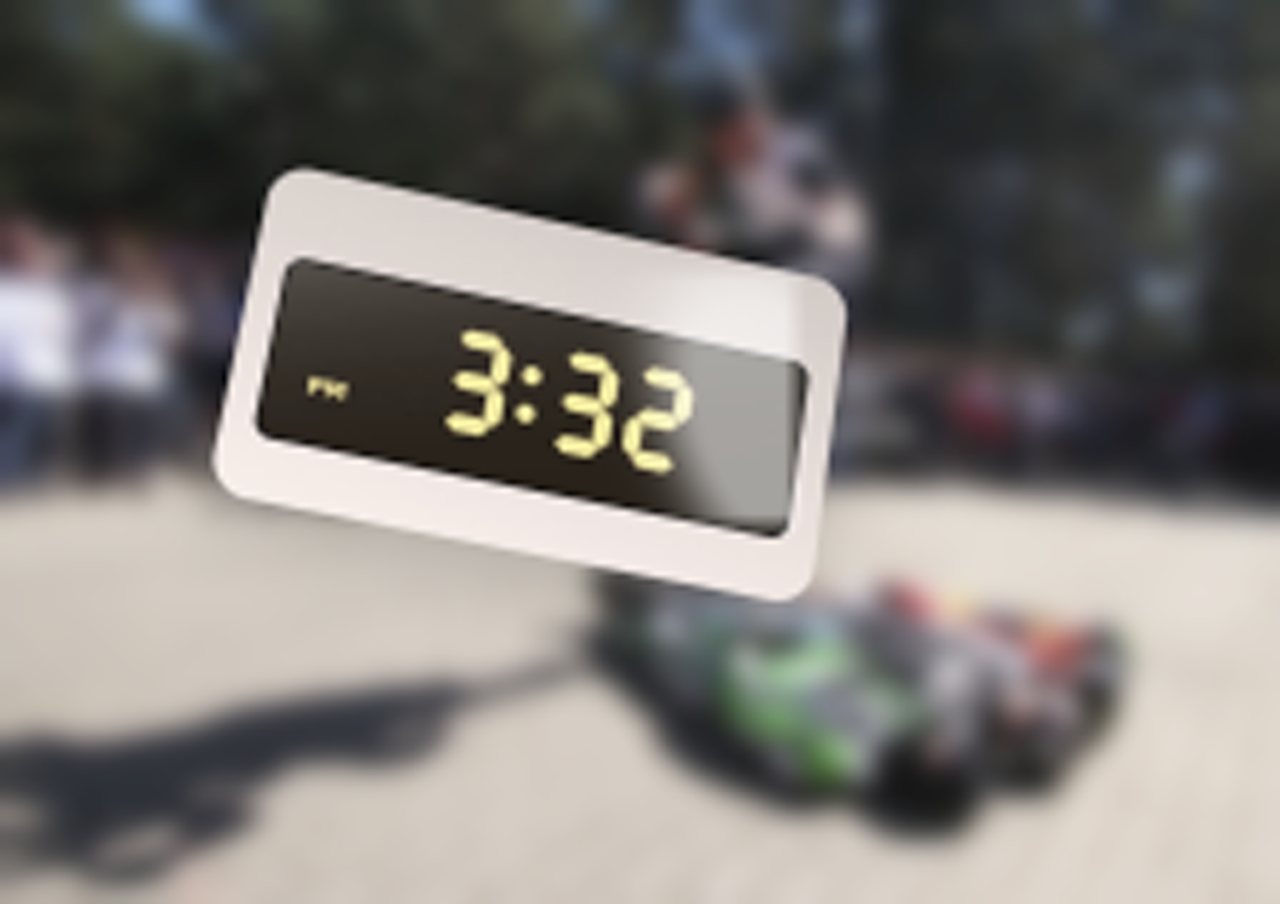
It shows 3:32
